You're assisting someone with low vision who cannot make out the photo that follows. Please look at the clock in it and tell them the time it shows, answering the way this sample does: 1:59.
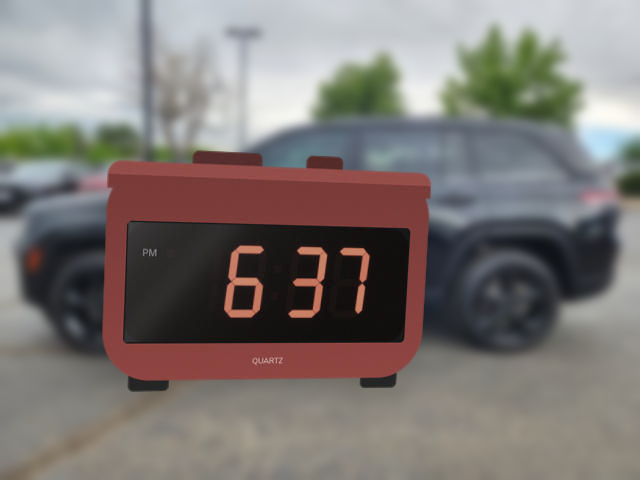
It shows 6:37
